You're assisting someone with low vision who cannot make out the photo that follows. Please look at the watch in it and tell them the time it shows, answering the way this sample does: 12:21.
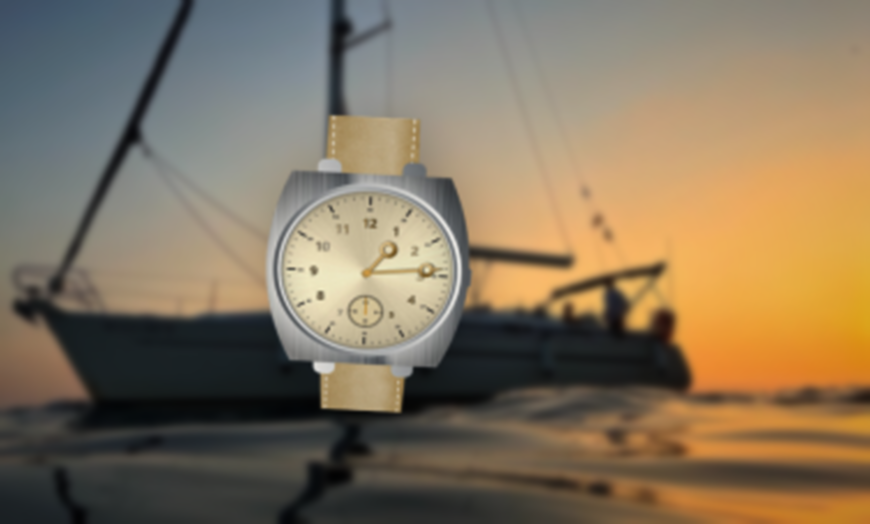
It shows 1:14
